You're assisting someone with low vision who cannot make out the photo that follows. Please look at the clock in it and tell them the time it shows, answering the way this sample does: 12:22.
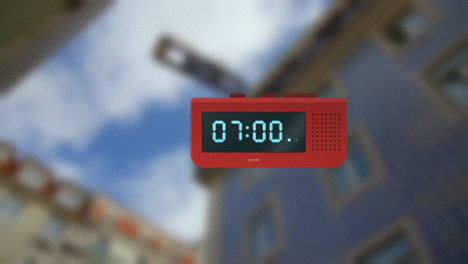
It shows 7:00
